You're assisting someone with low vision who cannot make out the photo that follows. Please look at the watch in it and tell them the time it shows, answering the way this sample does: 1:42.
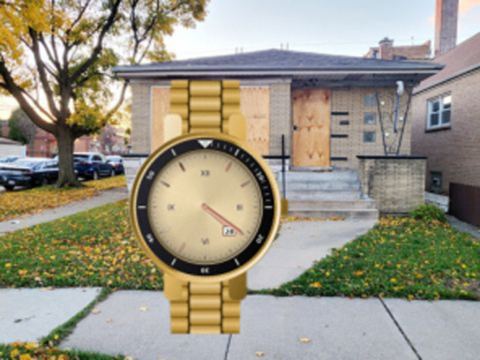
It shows 4:21
